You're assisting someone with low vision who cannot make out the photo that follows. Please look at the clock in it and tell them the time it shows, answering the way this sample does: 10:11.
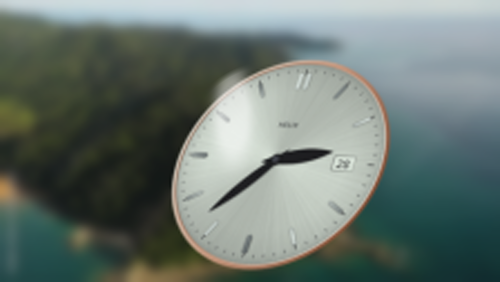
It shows 2:37
